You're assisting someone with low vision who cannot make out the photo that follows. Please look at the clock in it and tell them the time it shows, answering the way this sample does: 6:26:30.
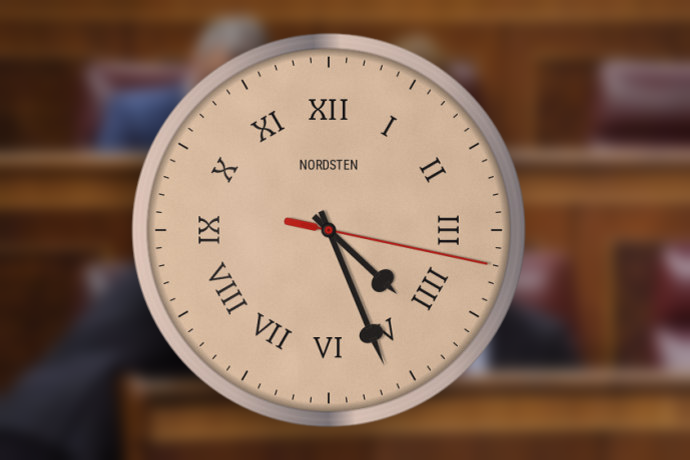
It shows 4:26:17
